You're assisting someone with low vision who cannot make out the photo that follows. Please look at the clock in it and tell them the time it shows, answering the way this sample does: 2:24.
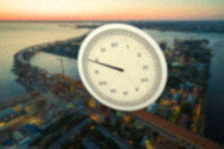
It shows 9:49
